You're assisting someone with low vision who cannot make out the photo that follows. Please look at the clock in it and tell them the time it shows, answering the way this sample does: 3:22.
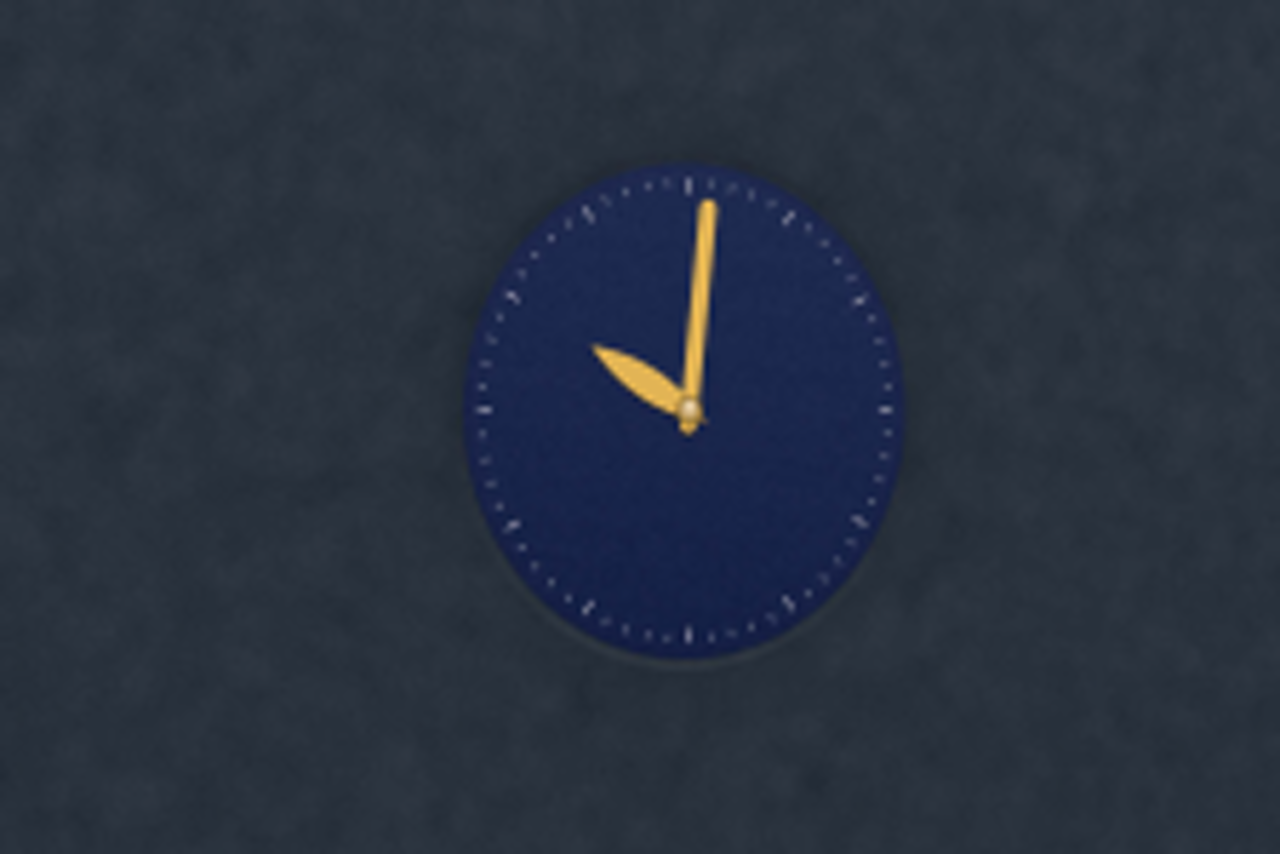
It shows 10:01
